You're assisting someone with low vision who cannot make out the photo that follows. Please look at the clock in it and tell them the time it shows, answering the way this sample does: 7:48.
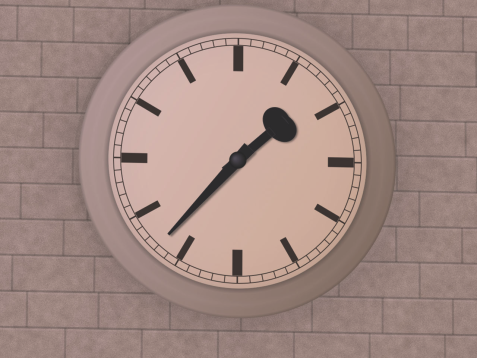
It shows 1:37
